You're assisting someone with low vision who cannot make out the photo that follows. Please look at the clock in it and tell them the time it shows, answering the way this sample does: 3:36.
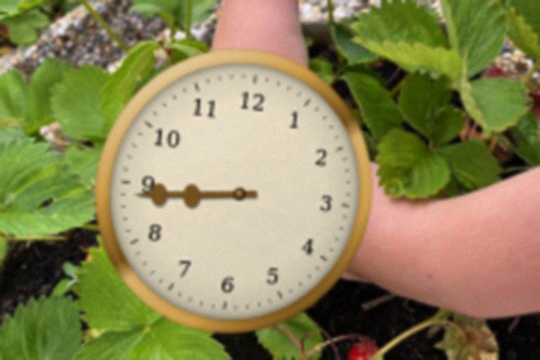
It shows 8:44
